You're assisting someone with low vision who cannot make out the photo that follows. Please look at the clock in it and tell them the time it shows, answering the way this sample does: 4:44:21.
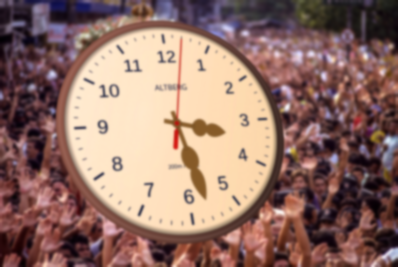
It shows 3:28:02
